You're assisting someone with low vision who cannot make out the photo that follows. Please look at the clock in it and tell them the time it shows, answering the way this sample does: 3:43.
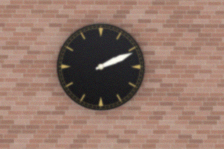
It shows 2:11
